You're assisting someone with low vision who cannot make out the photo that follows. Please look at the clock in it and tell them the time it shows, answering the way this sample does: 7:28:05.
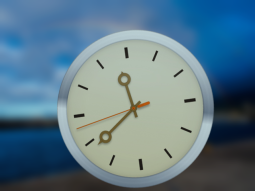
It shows 11:38:43
